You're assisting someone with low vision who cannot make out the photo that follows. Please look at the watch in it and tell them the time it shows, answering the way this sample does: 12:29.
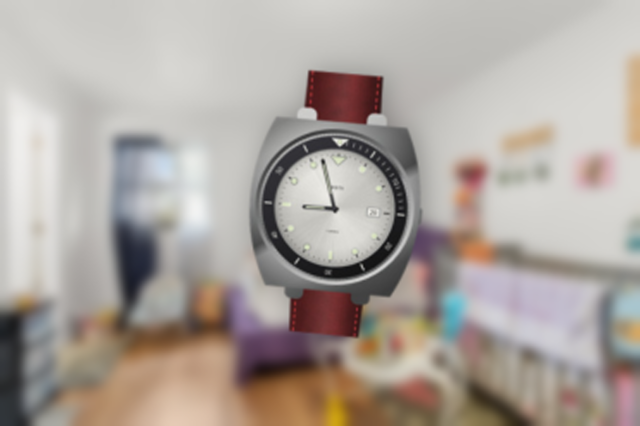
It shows 8:57
